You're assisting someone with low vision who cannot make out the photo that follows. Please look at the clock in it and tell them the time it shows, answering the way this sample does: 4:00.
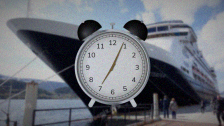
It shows 7:04
